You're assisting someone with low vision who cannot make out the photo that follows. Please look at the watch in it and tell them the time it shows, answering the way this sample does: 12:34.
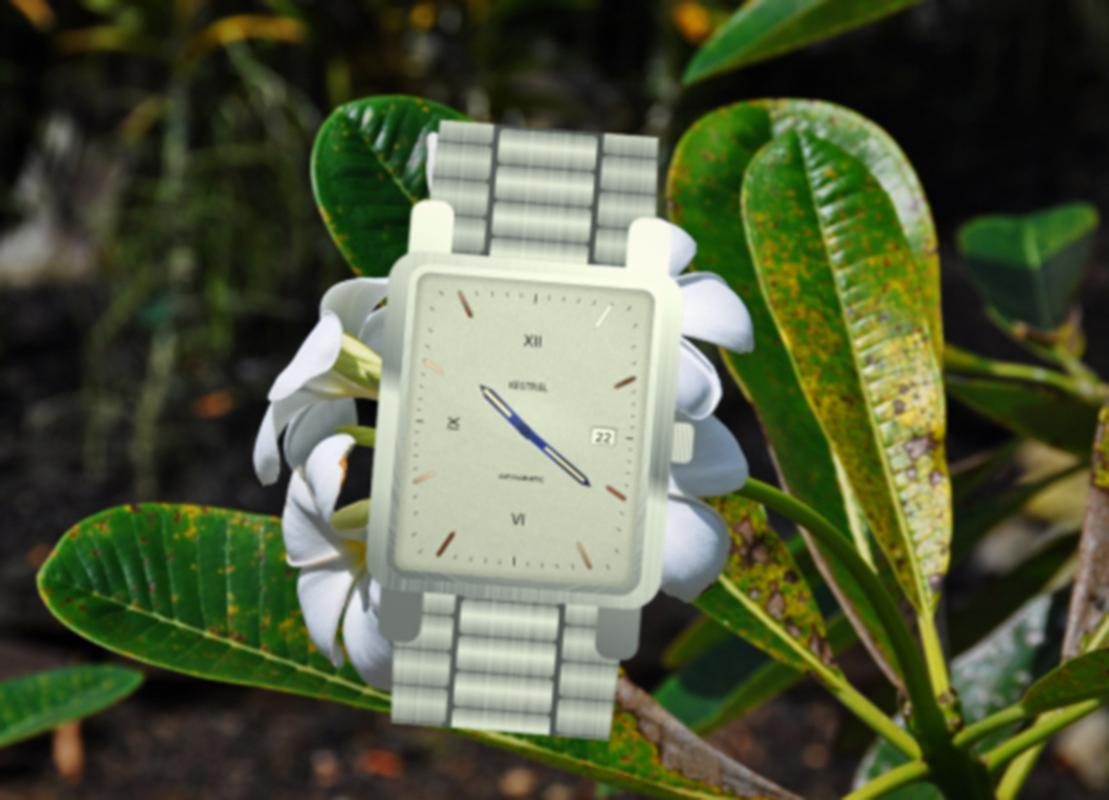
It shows 10:21
